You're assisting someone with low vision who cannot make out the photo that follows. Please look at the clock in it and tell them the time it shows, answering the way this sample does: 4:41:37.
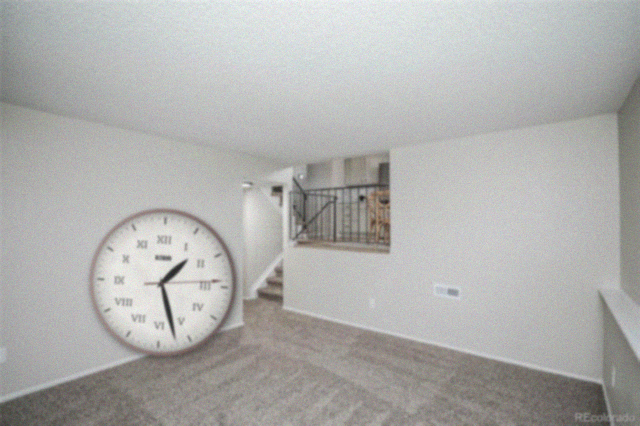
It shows 1:27:14
